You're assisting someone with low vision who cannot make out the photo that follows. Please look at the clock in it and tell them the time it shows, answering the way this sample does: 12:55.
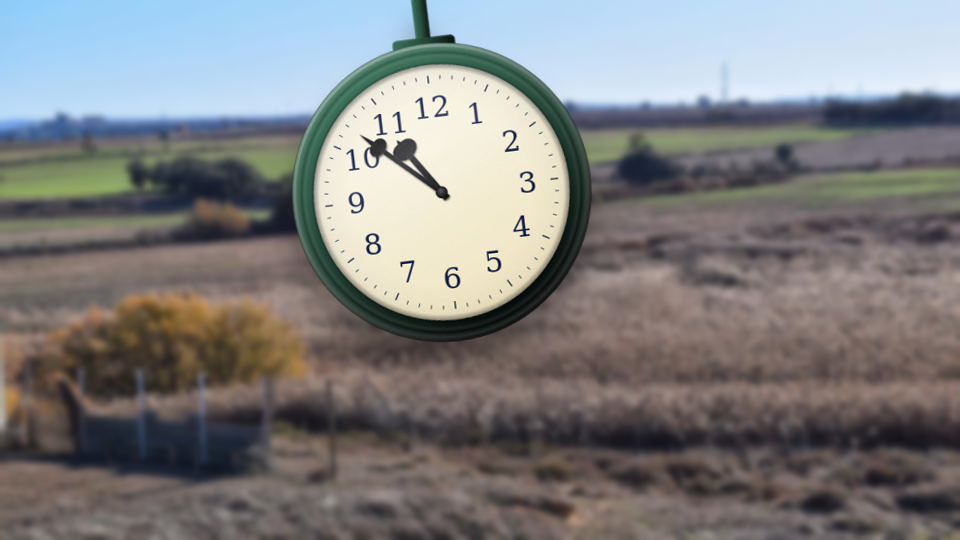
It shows 10:52
